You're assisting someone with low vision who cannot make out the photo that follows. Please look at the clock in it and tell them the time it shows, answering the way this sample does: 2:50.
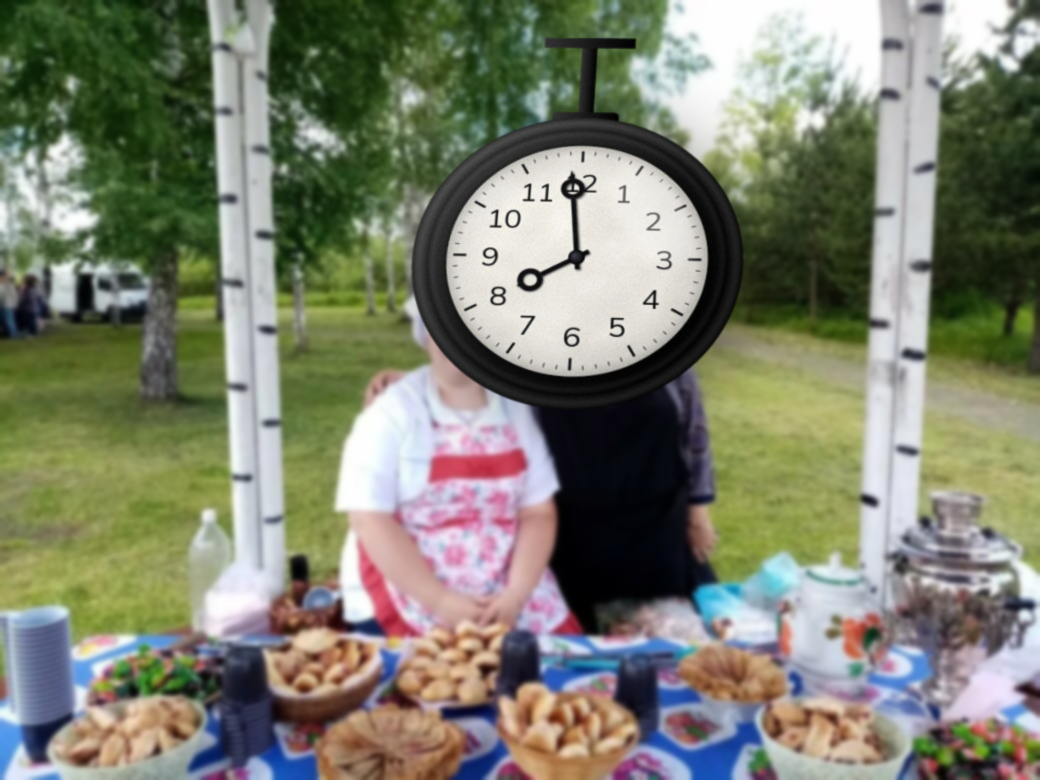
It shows 7:59
